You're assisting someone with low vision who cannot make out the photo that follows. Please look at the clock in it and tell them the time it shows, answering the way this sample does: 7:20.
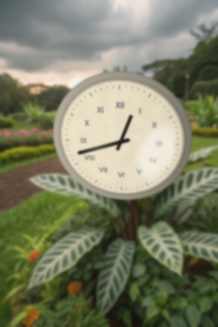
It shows 12:42
